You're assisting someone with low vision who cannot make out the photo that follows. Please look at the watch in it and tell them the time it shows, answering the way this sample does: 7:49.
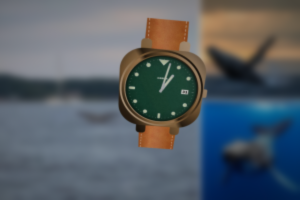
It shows 1:02
